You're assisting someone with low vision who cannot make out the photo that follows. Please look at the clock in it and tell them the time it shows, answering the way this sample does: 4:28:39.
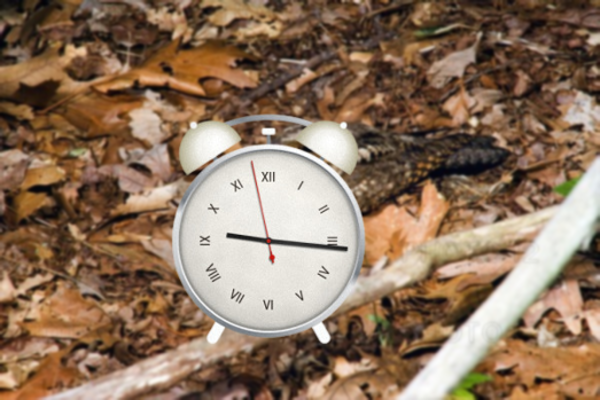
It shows 9:15:58
